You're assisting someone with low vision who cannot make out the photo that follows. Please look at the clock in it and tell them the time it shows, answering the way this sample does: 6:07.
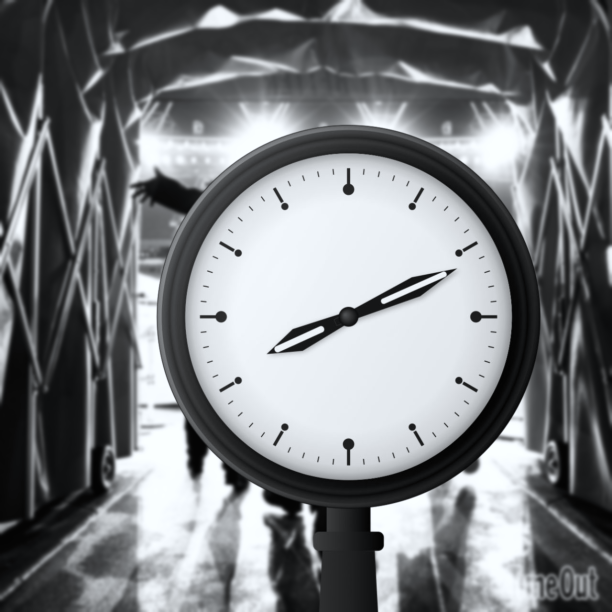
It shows 8:11
